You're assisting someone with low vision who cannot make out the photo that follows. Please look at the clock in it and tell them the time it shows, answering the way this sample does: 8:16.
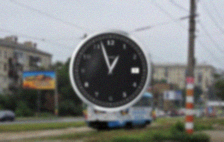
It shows 12:57
